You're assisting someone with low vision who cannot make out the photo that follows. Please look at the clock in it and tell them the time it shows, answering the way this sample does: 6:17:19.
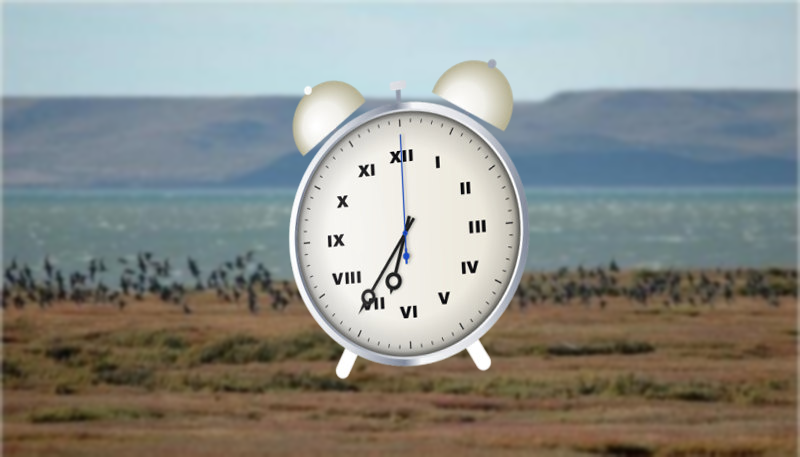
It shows 6:36:00
